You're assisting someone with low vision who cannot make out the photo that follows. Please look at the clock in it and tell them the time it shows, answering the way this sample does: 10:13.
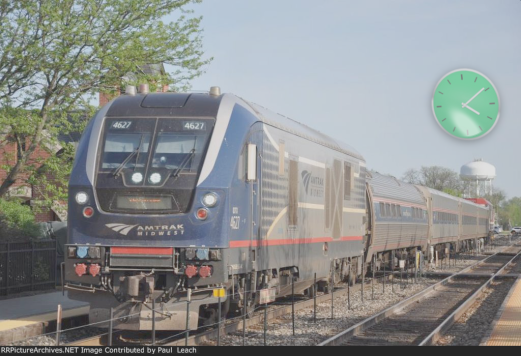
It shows 4:09
